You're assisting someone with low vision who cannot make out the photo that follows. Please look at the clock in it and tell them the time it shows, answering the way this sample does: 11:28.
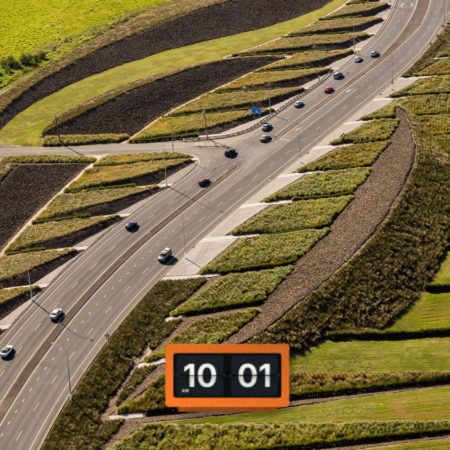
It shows 10:01
